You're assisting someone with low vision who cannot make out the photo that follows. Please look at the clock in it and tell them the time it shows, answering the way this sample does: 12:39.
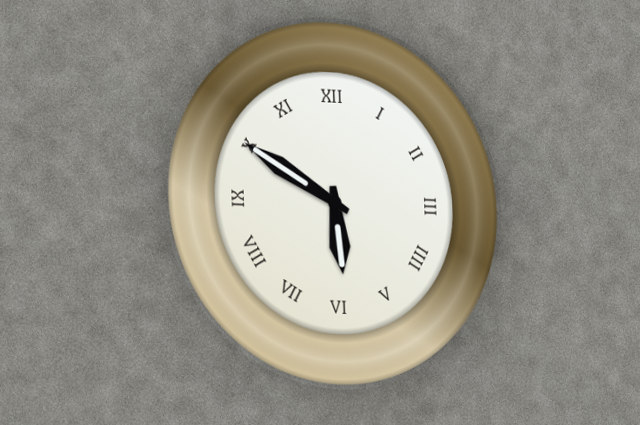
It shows 5:50
